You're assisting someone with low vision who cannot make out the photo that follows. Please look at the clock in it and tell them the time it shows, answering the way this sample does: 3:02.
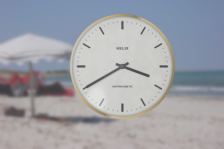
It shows 3:40
